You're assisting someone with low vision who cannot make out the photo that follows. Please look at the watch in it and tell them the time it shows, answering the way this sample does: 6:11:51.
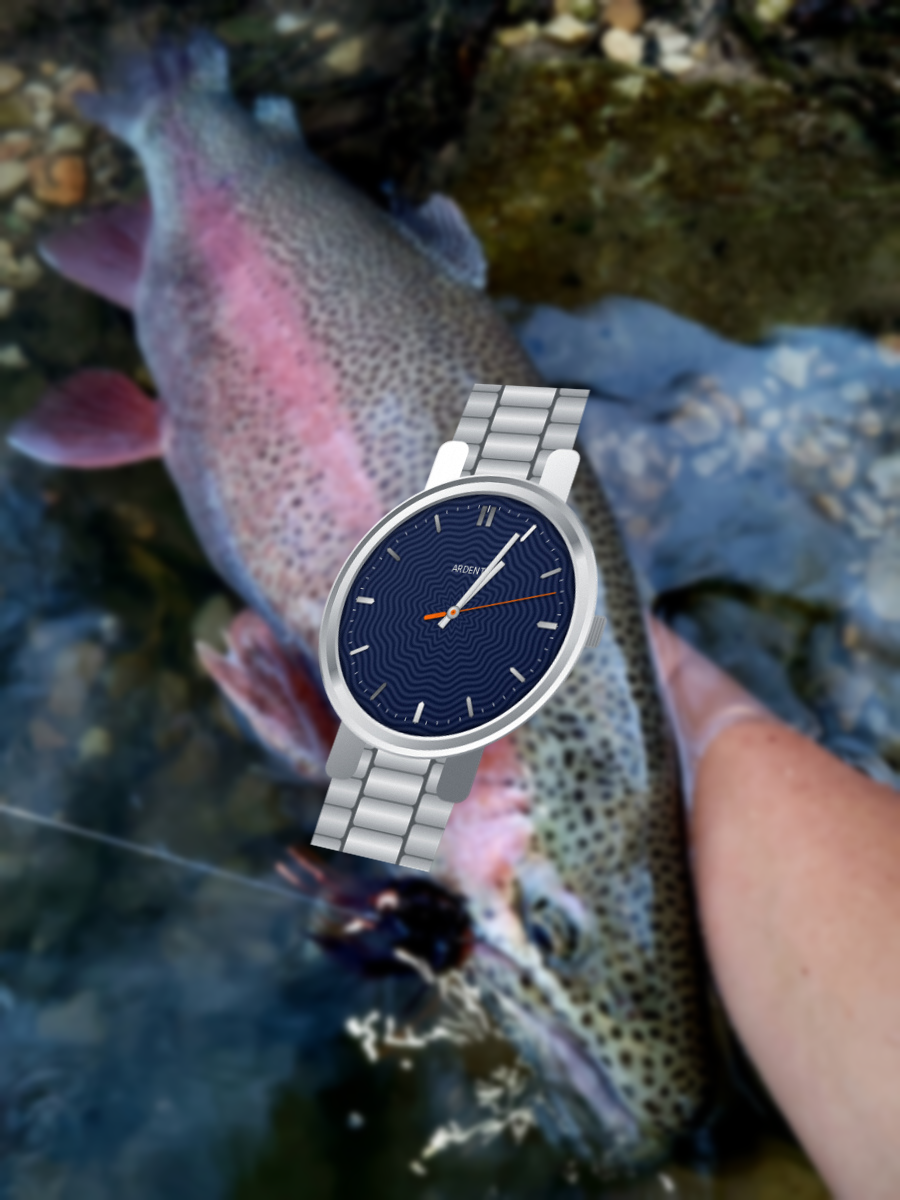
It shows 1:04:12
